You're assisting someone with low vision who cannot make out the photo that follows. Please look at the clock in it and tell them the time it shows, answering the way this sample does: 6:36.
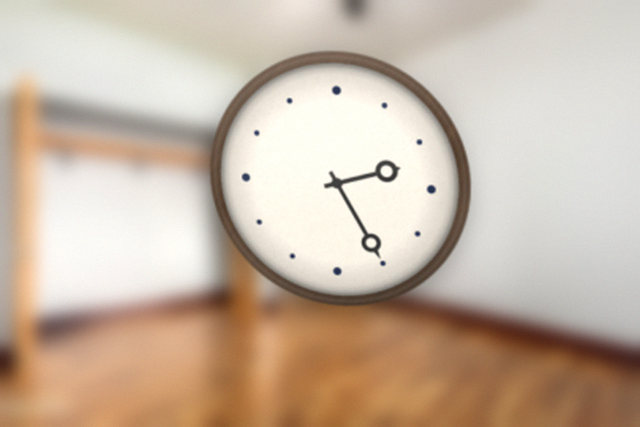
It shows 2:25
